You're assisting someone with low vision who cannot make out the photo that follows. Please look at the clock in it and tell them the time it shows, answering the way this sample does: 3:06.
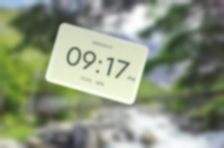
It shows 9:17
